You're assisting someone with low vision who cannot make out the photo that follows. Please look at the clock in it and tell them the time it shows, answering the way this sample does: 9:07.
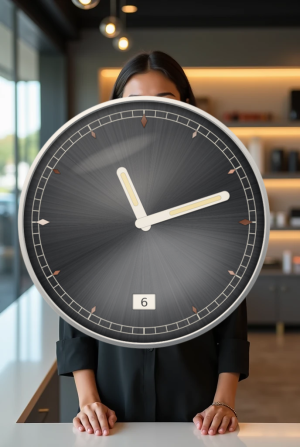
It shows 11:12
